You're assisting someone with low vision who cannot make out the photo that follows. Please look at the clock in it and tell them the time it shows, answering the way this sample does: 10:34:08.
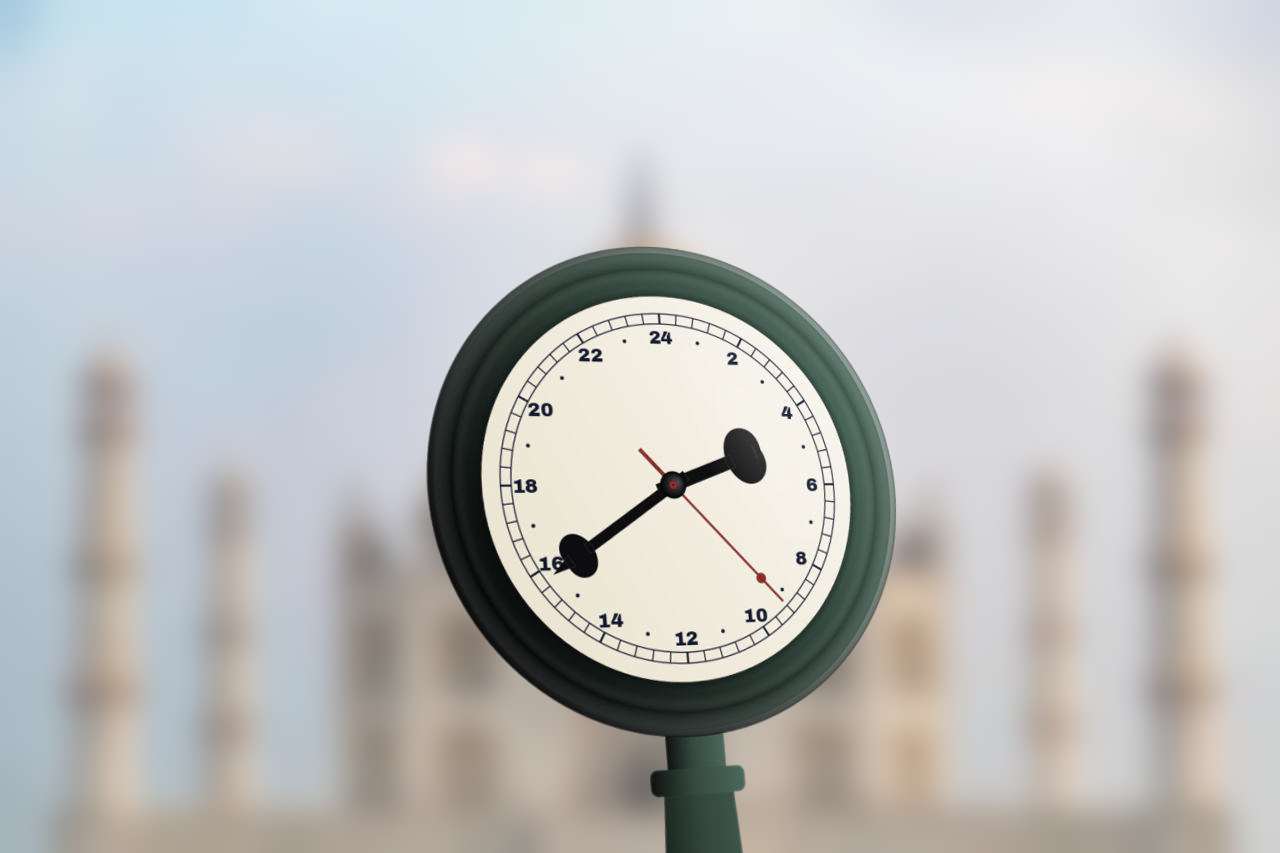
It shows 4:39:23
